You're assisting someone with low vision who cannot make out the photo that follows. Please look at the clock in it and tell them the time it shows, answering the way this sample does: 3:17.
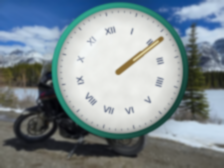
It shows 2:11
